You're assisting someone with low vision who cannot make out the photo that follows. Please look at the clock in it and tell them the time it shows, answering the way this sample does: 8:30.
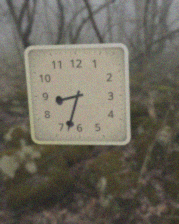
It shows 8:33
